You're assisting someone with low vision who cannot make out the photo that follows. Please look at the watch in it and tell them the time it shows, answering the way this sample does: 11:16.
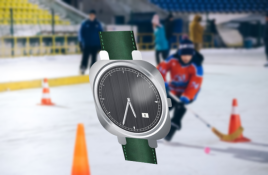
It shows 5:34
